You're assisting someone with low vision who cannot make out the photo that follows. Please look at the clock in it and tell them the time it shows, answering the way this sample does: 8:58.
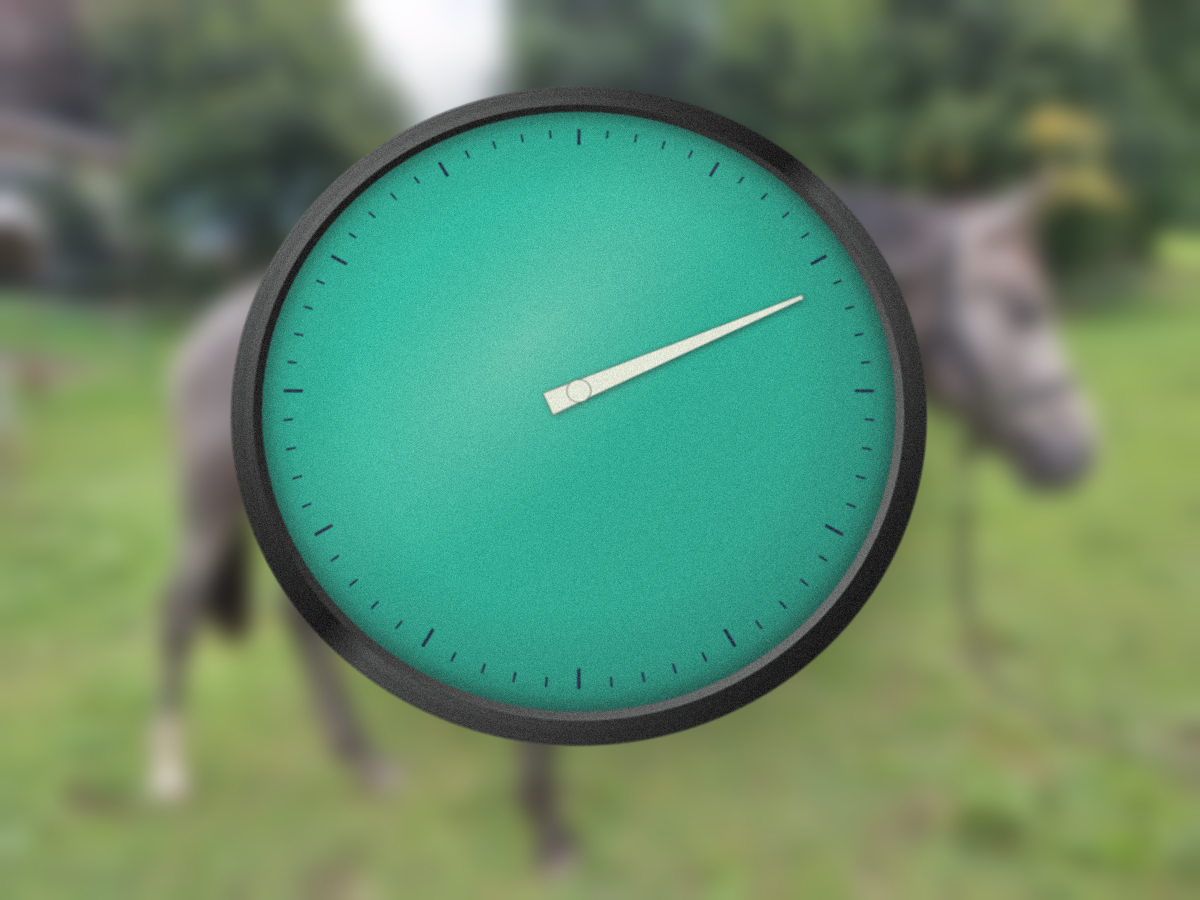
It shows 2:11
